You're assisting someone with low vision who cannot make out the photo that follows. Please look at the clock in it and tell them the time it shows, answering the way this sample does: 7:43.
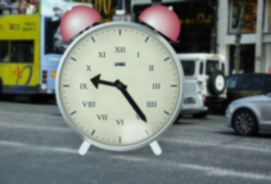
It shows 9:24
